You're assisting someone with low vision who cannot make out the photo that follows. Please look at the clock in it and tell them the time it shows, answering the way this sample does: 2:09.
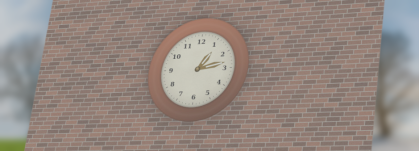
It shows 1:13
